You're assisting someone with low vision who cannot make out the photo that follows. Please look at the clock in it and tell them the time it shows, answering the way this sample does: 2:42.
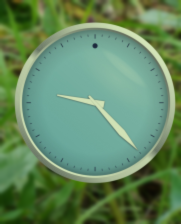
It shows 9:23
